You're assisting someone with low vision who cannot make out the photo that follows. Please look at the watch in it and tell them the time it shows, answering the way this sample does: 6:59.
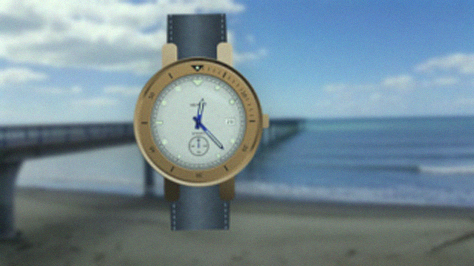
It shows 12:23
